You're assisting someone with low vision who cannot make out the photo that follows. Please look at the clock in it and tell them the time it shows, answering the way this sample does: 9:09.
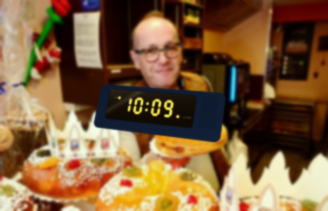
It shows 10:09
